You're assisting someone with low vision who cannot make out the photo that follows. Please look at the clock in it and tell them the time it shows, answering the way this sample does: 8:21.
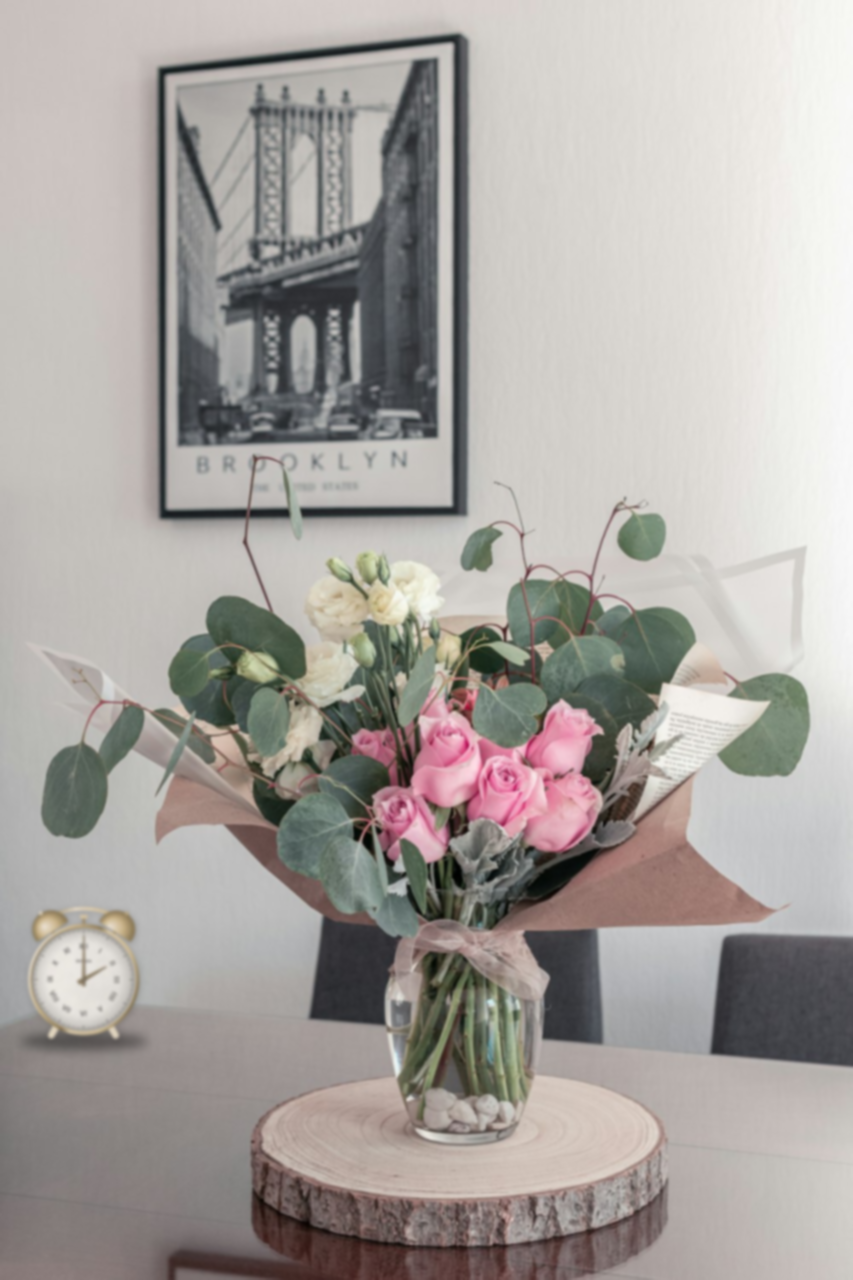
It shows 2:00
